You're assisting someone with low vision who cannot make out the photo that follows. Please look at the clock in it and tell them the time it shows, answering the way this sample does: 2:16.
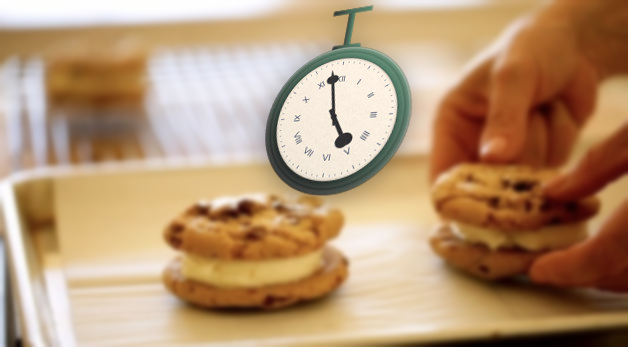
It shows 4:58
